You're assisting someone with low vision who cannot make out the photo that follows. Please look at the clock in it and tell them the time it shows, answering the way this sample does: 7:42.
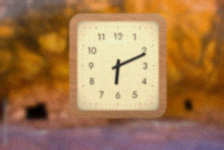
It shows 6:11
